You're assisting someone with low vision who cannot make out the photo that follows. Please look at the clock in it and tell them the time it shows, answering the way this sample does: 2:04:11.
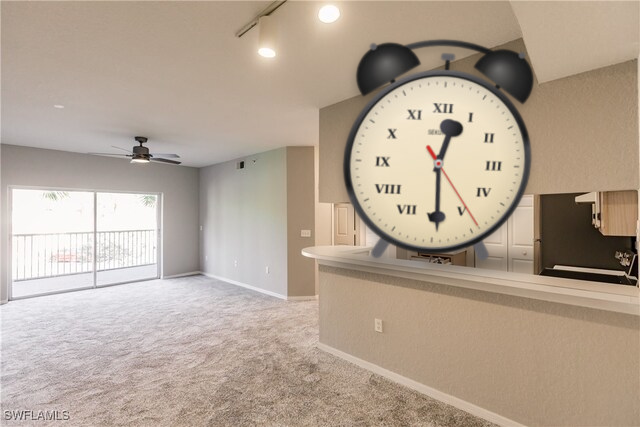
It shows 12:29:24
